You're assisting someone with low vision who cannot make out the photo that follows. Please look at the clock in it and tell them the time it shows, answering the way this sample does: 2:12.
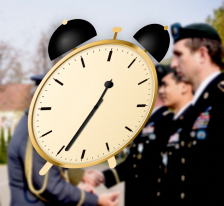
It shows 12:34
